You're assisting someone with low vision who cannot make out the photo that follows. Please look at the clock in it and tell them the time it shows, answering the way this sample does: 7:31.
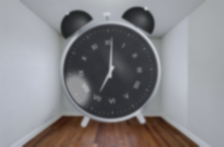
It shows 7:01
